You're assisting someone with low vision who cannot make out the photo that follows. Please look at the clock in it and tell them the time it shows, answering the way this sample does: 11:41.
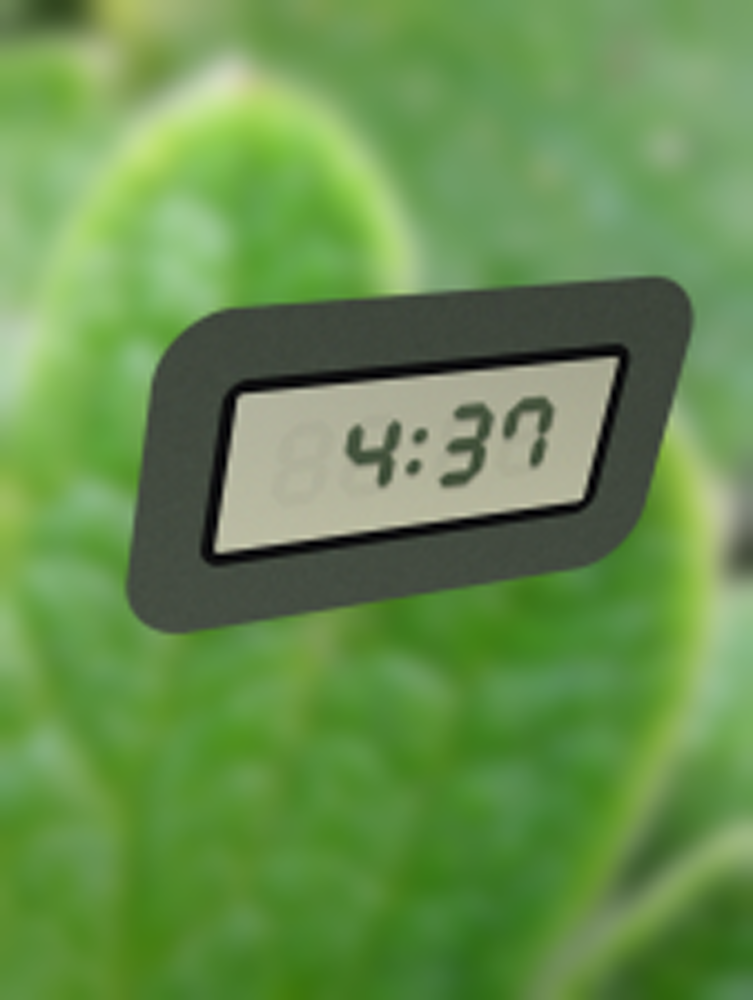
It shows 4:37
